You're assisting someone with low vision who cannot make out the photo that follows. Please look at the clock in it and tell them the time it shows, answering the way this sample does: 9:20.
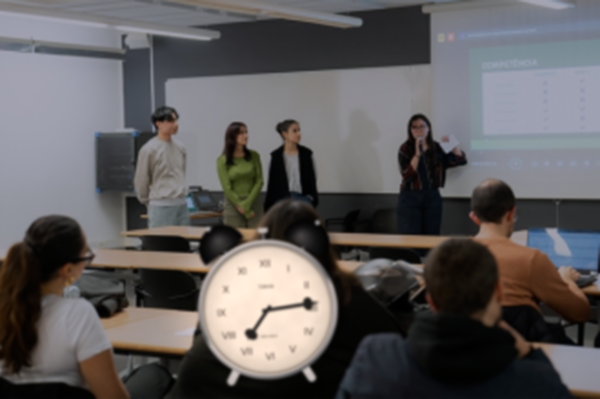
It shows 7:14
